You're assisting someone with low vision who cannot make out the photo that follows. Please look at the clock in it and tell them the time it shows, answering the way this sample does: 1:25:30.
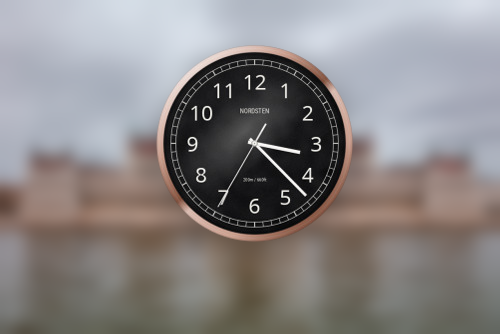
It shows 3:22:35
